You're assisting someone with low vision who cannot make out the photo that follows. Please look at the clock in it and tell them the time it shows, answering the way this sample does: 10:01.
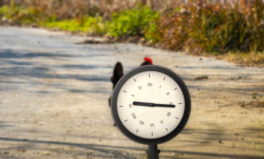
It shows 9:16
